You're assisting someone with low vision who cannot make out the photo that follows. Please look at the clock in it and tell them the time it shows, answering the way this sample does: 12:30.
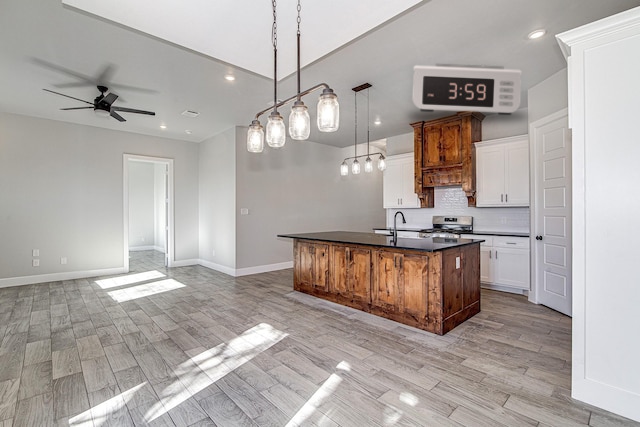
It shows 3:59
